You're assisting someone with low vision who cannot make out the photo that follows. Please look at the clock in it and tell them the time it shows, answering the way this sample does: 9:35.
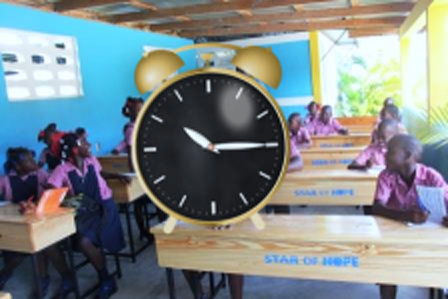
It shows 10:15
